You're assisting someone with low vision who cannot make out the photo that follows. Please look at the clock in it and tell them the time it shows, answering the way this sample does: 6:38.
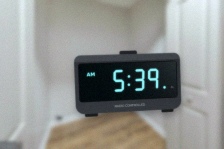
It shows 5:39
